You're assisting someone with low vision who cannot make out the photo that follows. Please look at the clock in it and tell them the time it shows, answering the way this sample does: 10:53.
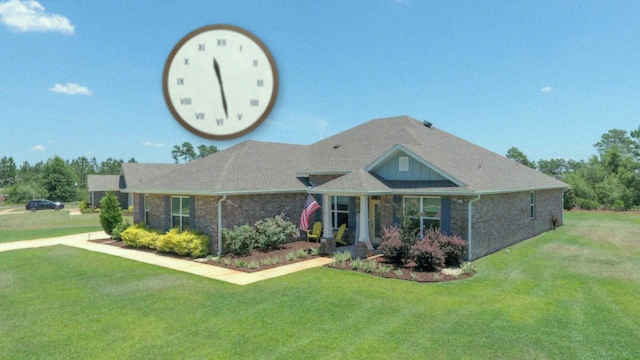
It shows 11:28
